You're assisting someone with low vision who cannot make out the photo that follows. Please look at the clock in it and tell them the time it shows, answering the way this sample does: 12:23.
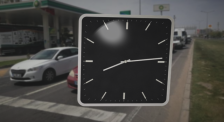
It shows 8:14
